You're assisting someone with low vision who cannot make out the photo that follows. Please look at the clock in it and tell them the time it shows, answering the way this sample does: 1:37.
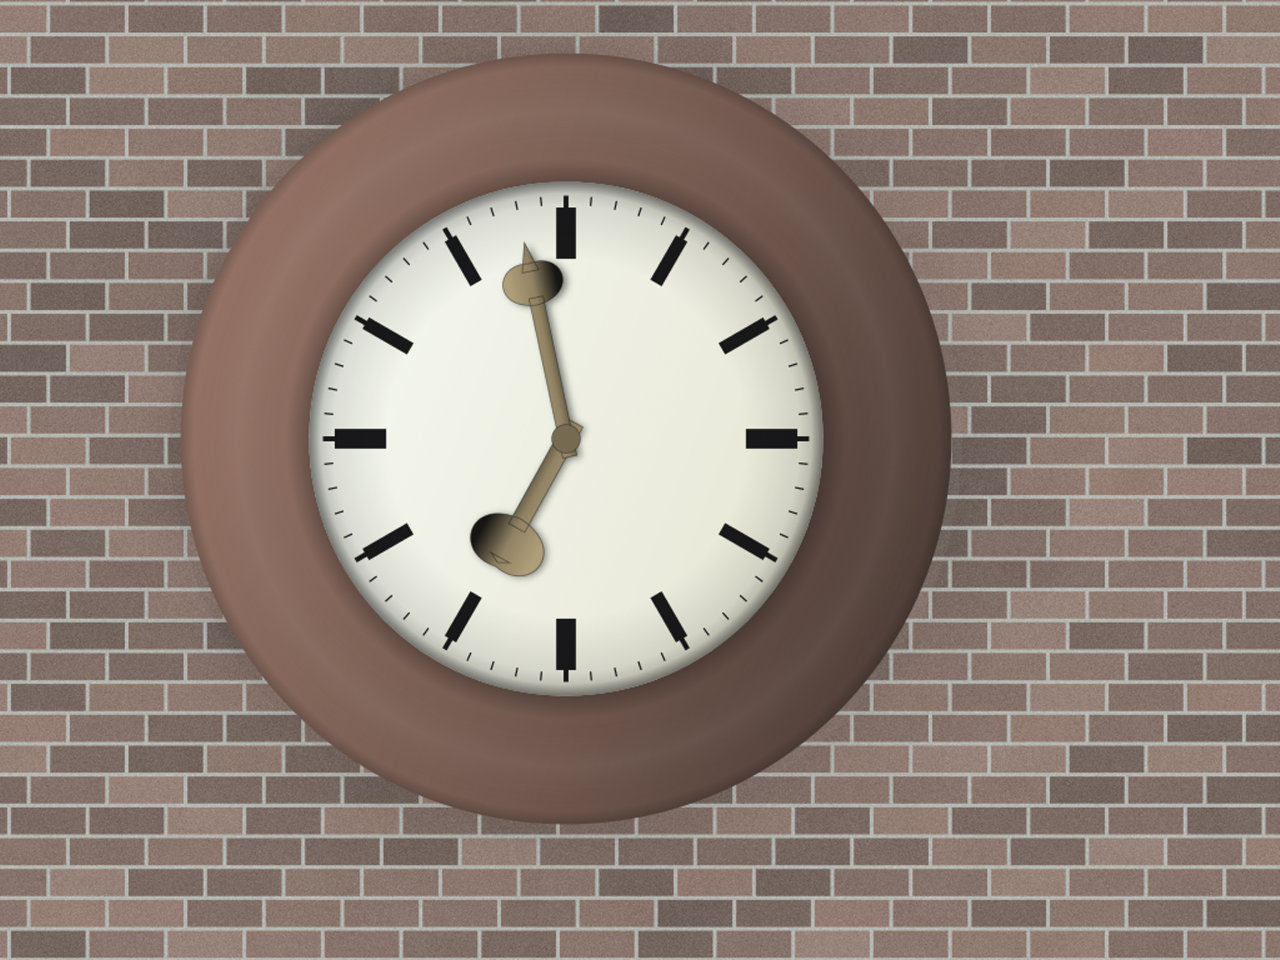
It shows 6:58
